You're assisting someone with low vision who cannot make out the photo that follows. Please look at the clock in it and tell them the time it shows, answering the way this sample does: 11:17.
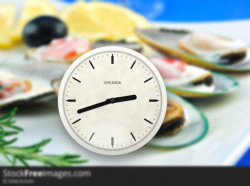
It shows 2:42
